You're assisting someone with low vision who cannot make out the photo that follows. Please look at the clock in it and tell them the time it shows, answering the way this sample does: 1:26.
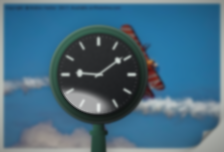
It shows 9:09
